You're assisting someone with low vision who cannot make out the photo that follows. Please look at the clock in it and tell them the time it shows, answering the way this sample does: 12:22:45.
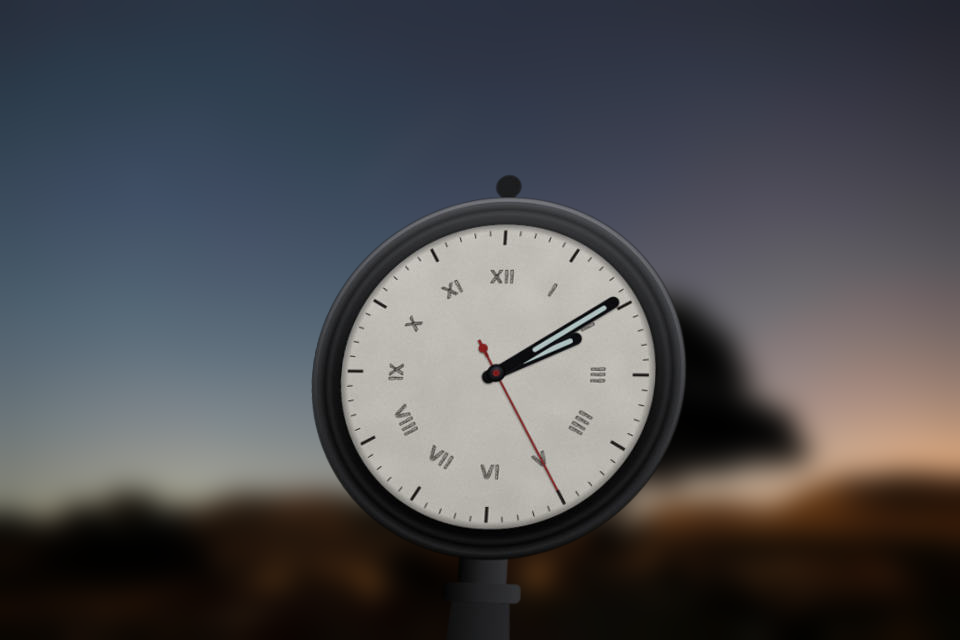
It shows 2:09:25
